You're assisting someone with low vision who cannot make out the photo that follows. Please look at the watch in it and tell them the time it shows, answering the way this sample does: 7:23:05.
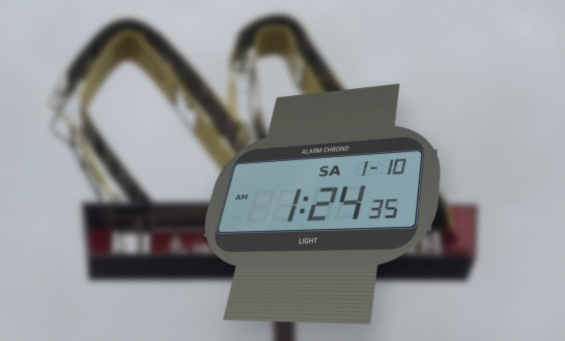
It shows 1:24:35
